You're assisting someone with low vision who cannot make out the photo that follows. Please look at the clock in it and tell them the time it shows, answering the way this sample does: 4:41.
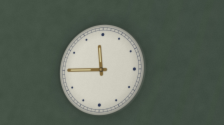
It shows 11:45
